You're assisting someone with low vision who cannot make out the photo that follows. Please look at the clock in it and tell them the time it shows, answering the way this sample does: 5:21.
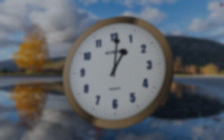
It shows 1:01
